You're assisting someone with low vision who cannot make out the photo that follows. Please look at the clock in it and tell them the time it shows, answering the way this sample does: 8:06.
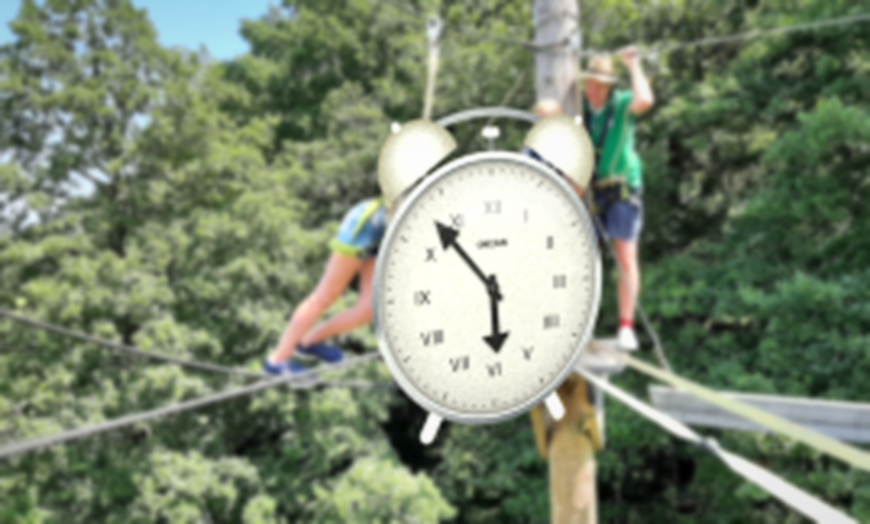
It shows 5:53
